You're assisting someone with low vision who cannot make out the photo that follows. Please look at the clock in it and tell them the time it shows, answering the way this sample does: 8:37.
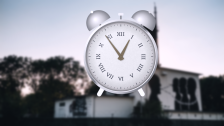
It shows 12:54
